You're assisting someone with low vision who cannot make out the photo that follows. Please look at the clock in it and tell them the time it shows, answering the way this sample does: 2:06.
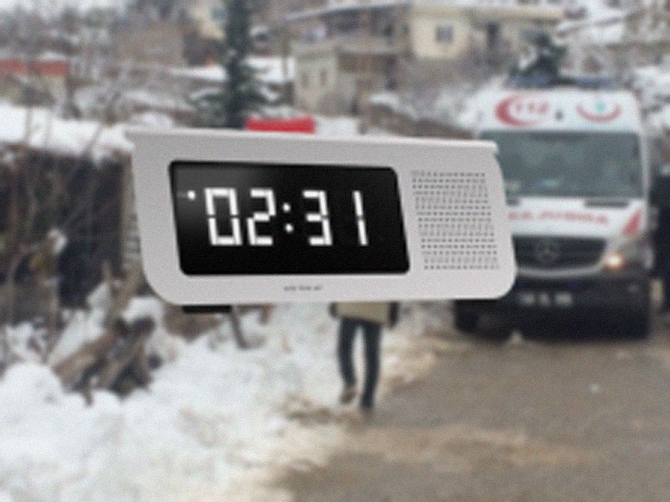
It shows 2:31
